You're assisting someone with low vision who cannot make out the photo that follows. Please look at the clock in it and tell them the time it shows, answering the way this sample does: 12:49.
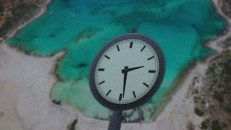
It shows 2:29
